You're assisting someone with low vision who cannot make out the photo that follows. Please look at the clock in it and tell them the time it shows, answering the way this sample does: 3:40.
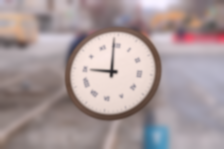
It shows 8:59
